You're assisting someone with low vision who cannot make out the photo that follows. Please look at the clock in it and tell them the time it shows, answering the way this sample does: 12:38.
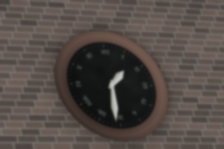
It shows 1:31
